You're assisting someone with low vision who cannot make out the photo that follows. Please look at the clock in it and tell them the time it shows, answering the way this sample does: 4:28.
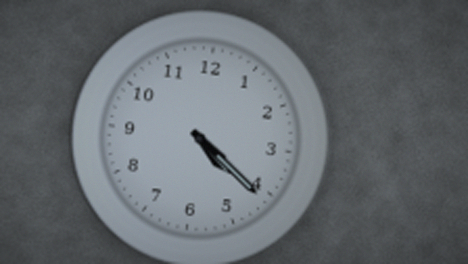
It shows 4:21
